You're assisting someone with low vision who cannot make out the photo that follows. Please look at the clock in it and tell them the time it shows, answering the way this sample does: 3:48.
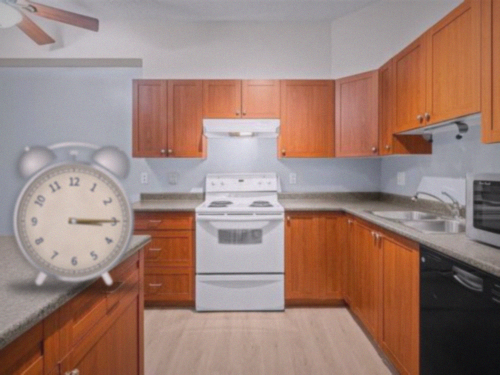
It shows 3:15
